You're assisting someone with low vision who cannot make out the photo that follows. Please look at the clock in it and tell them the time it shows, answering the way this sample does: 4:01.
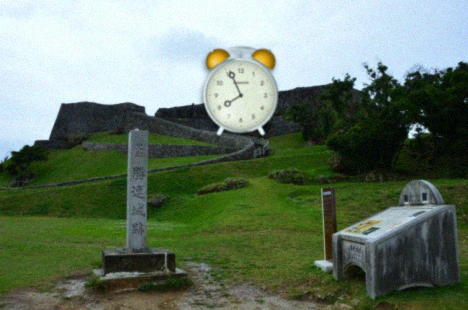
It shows 7:56
